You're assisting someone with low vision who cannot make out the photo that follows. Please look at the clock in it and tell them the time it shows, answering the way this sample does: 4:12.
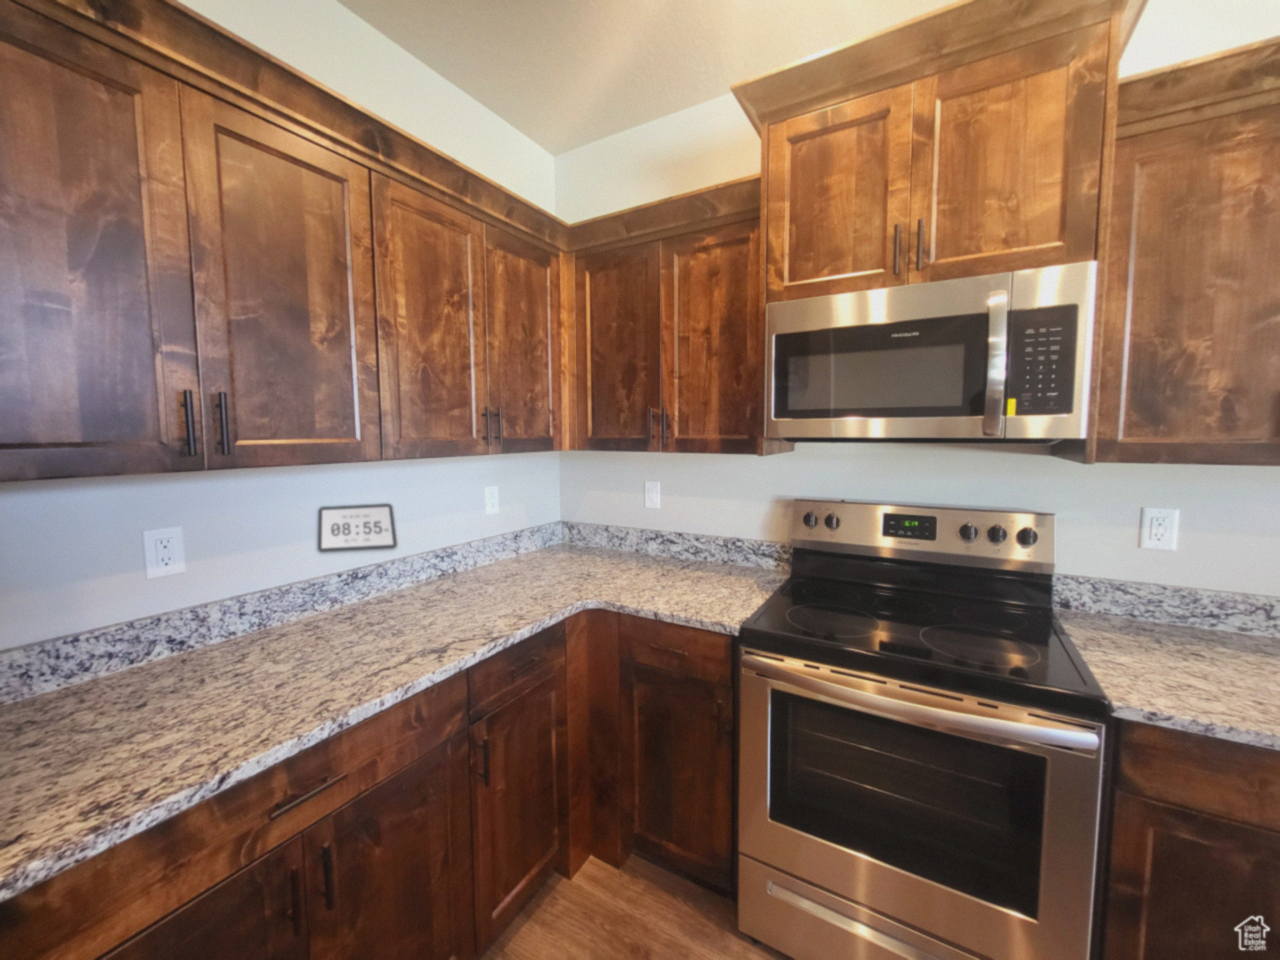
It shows 8:55
